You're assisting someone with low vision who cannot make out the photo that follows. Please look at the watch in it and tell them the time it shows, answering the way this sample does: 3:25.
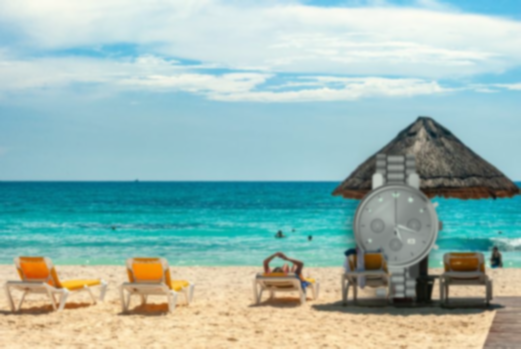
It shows 5:18
